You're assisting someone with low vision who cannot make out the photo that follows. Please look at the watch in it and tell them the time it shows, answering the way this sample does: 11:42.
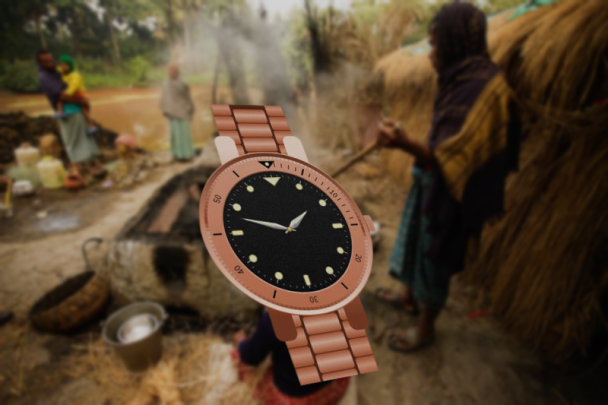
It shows 1:48
